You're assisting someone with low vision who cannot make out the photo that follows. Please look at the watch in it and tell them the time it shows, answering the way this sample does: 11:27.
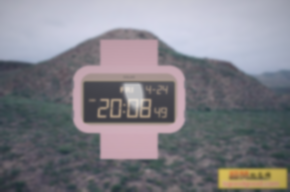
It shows 20:08
